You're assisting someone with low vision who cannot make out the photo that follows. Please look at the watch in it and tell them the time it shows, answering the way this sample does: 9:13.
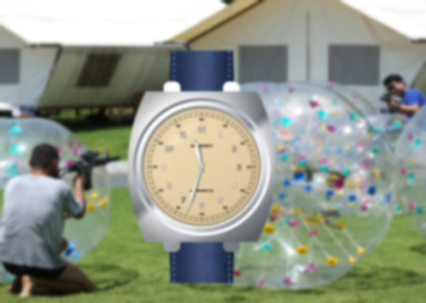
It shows 11:33
